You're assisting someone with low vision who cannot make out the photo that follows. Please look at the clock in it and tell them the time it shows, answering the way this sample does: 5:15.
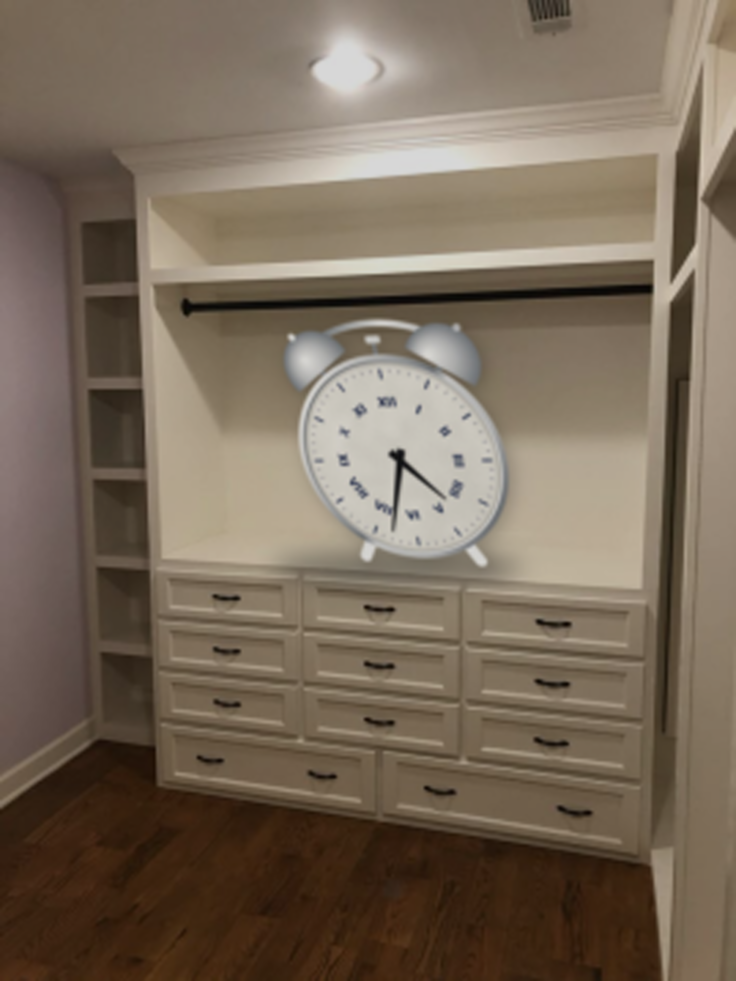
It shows 4:33
